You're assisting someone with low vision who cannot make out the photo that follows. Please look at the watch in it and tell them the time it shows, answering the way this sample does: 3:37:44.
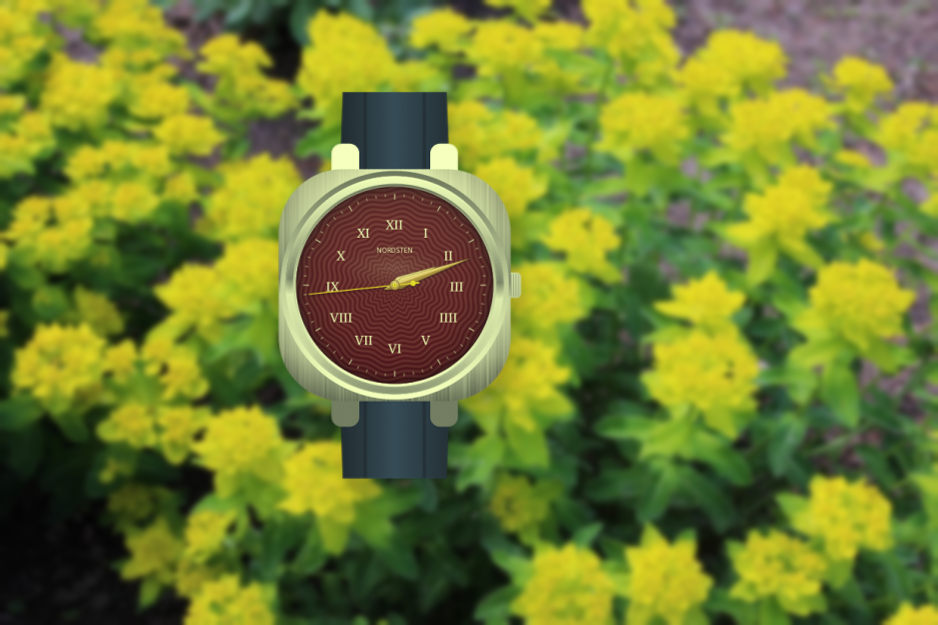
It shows 2:11:44
